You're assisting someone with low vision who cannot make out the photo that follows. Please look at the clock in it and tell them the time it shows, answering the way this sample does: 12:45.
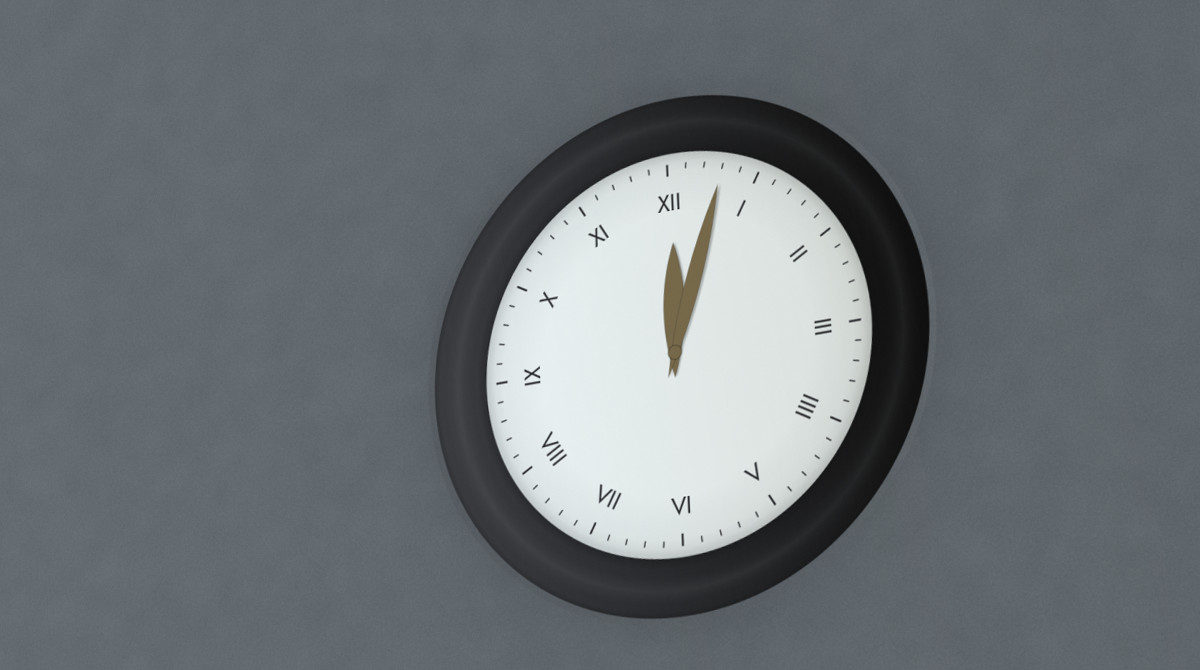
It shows 12:03
